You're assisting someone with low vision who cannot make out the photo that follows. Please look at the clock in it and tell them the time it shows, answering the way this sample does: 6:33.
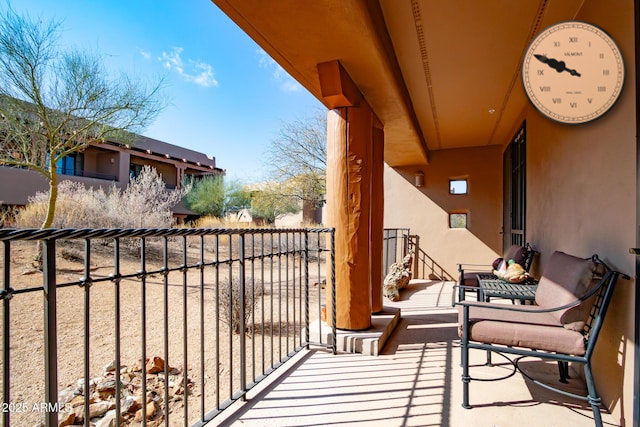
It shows 9:49
